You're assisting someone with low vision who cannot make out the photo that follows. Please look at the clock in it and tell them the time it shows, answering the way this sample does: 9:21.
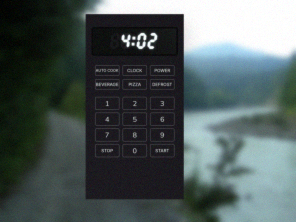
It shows 4:02
